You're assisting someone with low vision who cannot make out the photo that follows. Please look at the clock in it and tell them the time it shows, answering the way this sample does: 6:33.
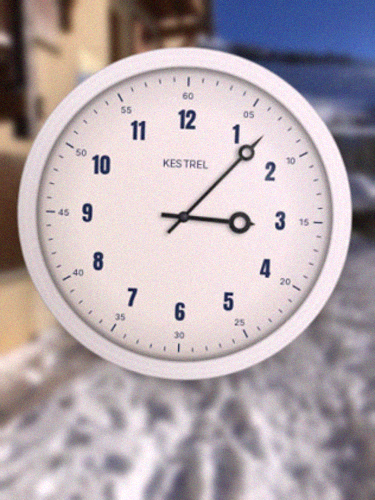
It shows 3:07
